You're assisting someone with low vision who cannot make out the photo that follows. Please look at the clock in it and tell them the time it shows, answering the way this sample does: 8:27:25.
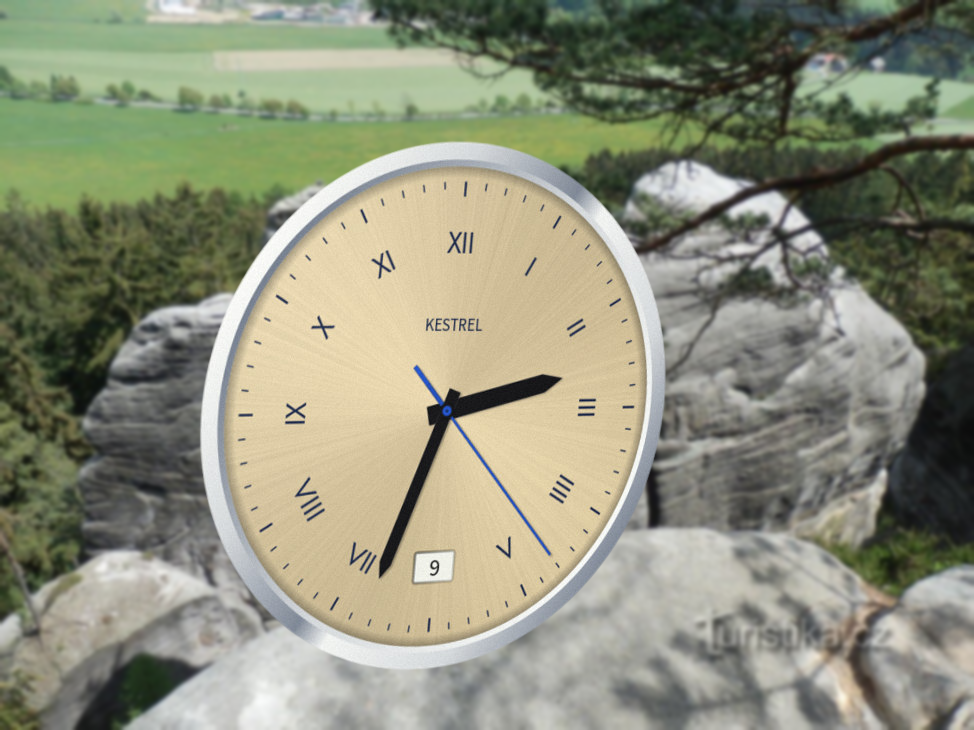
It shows 2:33:23
